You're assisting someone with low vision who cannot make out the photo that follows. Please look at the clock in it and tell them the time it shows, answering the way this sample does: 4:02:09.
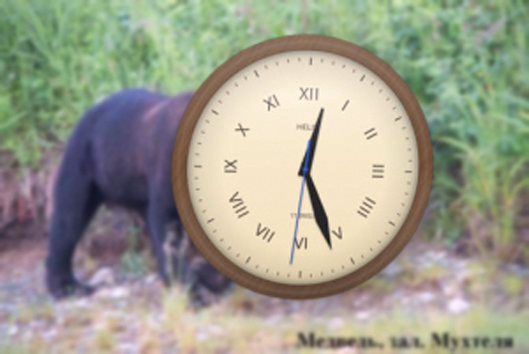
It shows 12:26:31
